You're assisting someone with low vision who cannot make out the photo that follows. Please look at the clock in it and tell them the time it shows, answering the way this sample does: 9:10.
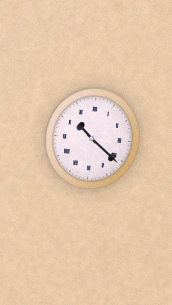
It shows 10:21
